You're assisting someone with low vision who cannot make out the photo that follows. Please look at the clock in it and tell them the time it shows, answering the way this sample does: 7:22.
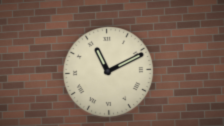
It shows 11:11
